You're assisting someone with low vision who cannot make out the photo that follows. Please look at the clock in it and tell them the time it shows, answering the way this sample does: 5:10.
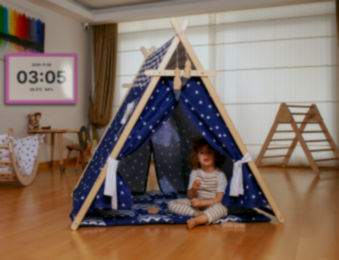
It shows 3:05
